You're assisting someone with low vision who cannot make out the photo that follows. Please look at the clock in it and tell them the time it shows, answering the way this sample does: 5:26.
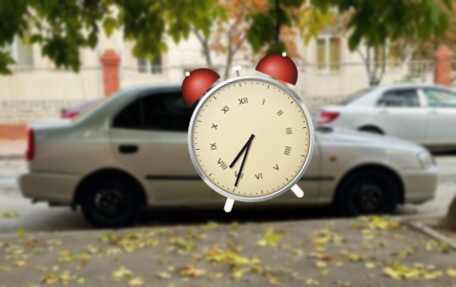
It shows 7:35
